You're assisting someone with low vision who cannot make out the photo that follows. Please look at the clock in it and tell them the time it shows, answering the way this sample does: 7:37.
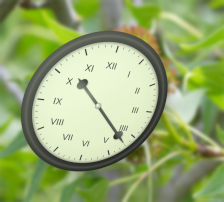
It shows 10:22
